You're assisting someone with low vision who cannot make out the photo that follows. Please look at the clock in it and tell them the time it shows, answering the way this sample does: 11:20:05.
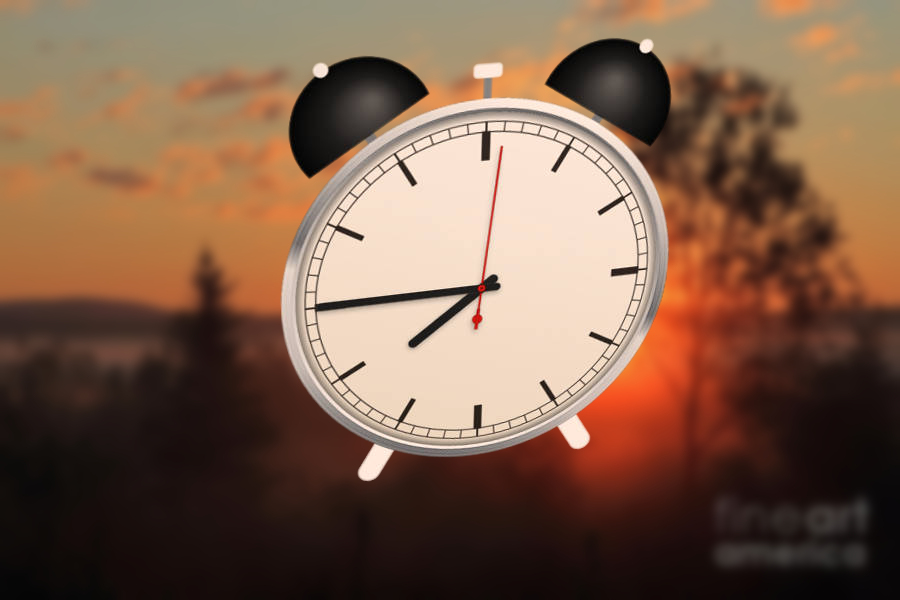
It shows 7:45:01
